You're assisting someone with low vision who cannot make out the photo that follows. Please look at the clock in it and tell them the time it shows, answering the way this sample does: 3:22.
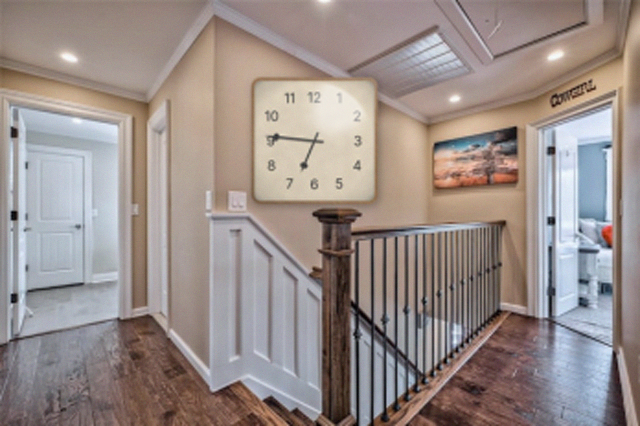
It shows 6:46
